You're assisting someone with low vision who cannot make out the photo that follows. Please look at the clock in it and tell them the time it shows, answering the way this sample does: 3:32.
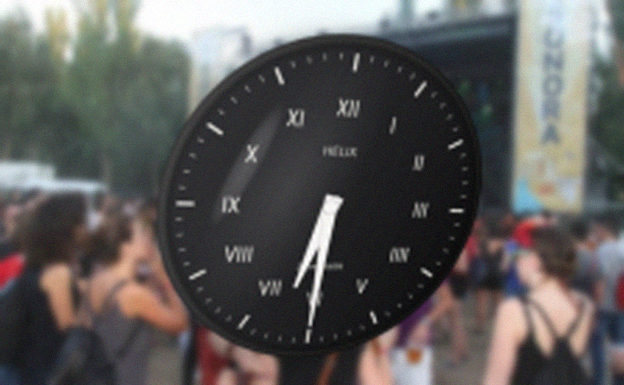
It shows 6:30
